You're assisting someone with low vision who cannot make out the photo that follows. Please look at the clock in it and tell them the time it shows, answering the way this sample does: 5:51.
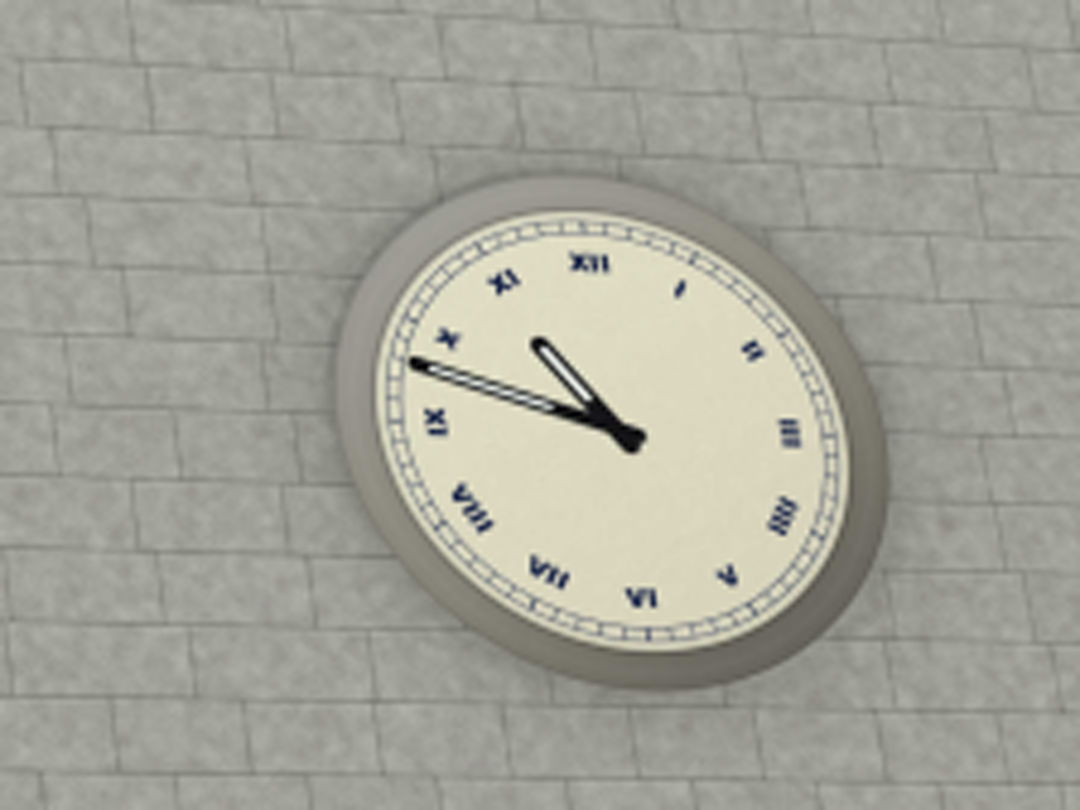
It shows 10:48
